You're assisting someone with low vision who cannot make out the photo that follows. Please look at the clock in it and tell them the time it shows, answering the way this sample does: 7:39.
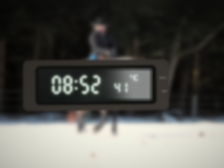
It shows 8:52
